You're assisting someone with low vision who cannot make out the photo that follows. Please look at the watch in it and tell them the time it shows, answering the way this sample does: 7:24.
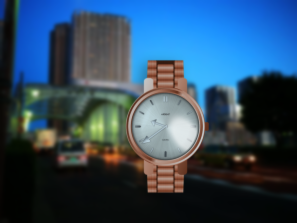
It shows 9:39
